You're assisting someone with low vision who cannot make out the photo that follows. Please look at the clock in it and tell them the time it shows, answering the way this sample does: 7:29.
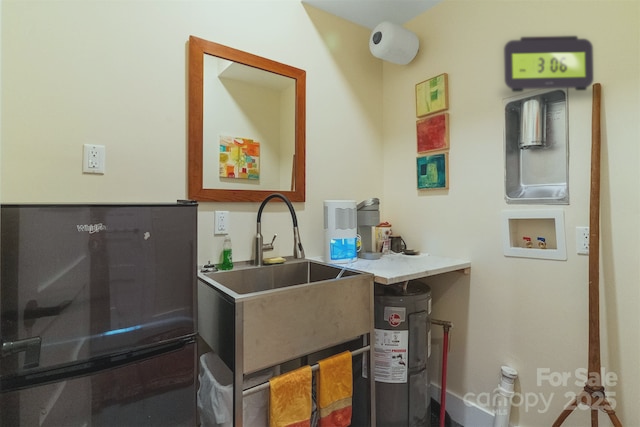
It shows 3:06
